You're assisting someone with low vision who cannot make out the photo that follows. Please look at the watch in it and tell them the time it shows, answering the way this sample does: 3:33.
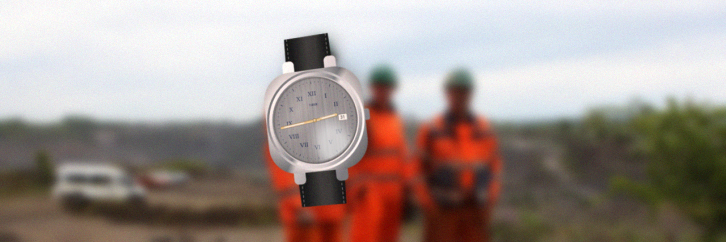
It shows 2:44
